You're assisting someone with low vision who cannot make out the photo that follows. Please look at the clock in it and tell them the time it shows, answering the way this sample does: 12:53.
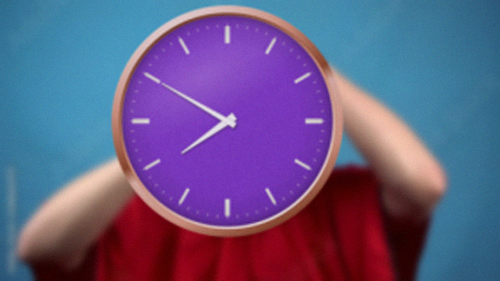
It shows 7:50
